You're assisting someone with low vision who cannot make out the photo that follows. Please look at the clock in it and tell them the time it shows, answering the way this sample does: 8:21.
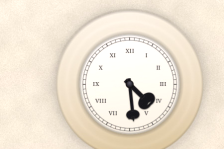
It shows 4:29
